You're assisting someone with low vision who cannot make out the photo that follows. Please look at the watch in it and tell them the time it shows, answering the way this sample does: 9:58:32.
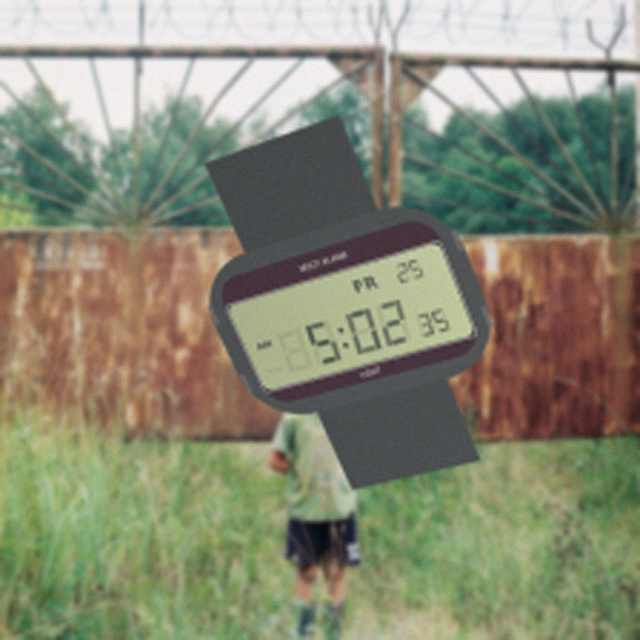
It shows 5:02:35
